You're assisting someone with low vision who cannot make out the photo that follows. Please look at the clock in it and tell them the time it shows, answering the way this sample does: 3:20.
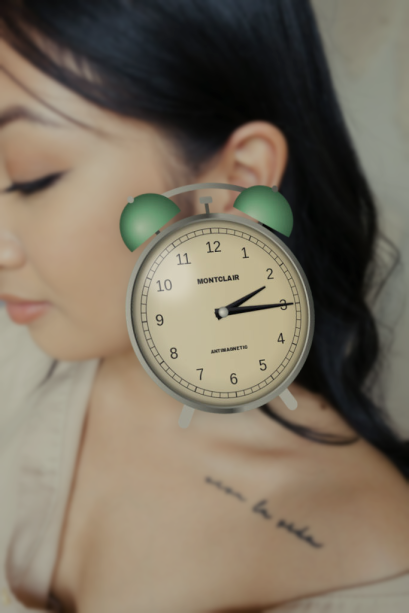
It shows 2:15
